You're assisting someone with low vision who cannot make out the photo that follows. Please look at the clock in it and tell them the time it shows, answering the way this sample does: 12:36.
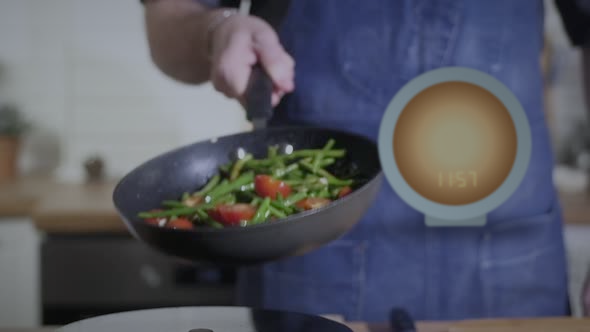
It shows 11:57
